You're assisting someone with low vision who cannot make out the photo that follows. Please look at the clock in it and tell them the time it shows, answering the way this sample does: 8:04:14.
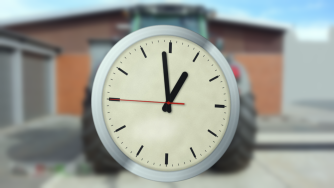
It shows 12:58:45
